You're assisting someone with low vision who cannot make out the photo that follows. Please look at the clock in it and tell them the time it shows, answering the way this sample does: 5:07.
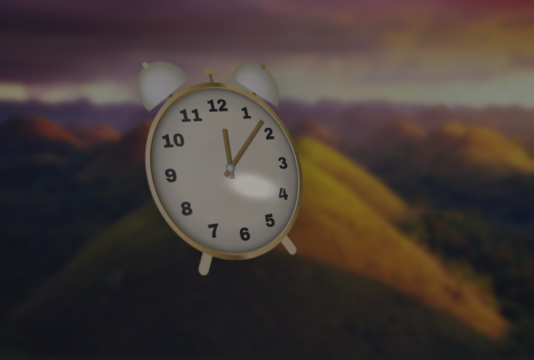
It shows 12:08
